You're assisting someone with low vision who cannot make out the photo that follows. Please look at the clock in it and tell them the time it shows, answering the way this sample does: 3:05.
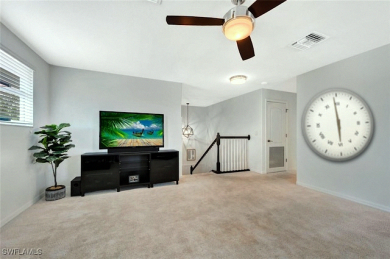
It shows 5:59
